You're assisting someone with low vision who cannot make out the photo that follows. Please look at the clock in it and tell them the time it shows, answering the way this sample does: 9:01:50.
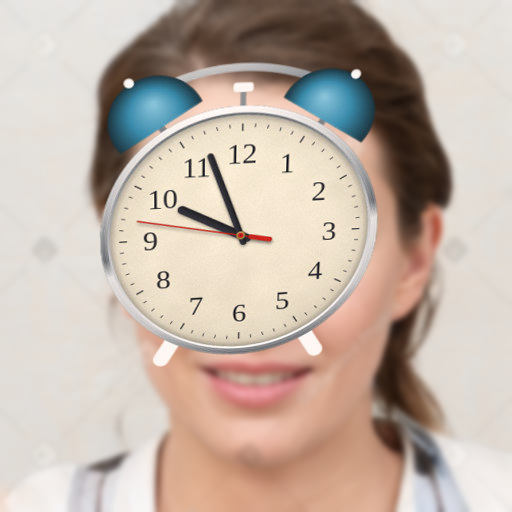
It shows 9:56:47
